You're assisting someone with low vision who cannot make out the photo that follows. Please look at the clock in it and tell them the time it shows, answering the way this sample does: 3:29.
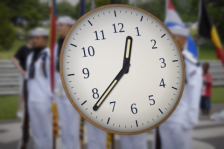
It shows 12:38
